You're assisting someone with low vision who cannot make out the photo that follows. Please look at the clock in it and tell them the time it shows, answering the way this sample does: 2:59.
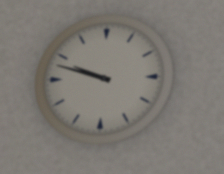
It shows 9:48
